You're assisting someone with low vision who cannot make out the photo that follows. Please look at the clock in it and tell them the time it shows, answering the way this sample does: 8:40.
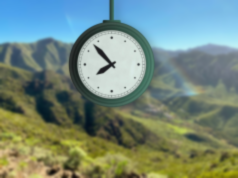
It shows 7:53
